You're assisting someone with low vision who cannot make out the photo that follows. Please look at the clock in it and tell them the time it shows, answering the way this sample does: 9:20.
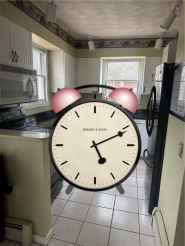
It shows 5:11
